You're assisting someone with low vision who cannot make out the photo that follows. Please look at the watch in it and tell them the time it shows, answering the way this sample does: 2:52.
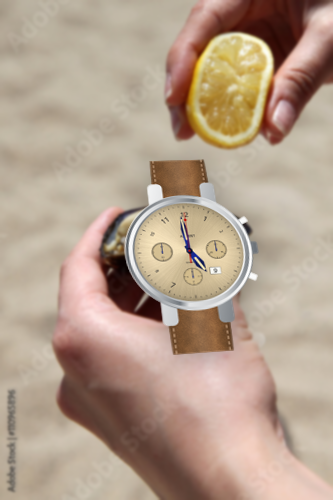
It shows 4:59
